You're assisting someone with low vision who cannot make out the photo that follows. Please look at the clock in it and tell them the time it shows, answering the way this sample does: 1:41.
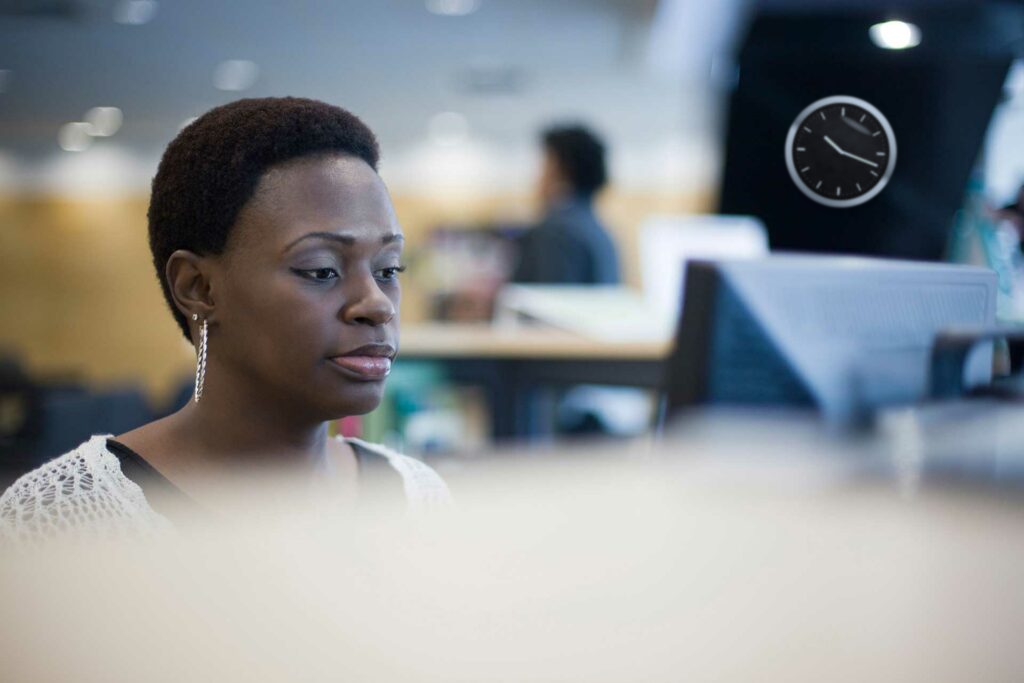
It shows 10:18
